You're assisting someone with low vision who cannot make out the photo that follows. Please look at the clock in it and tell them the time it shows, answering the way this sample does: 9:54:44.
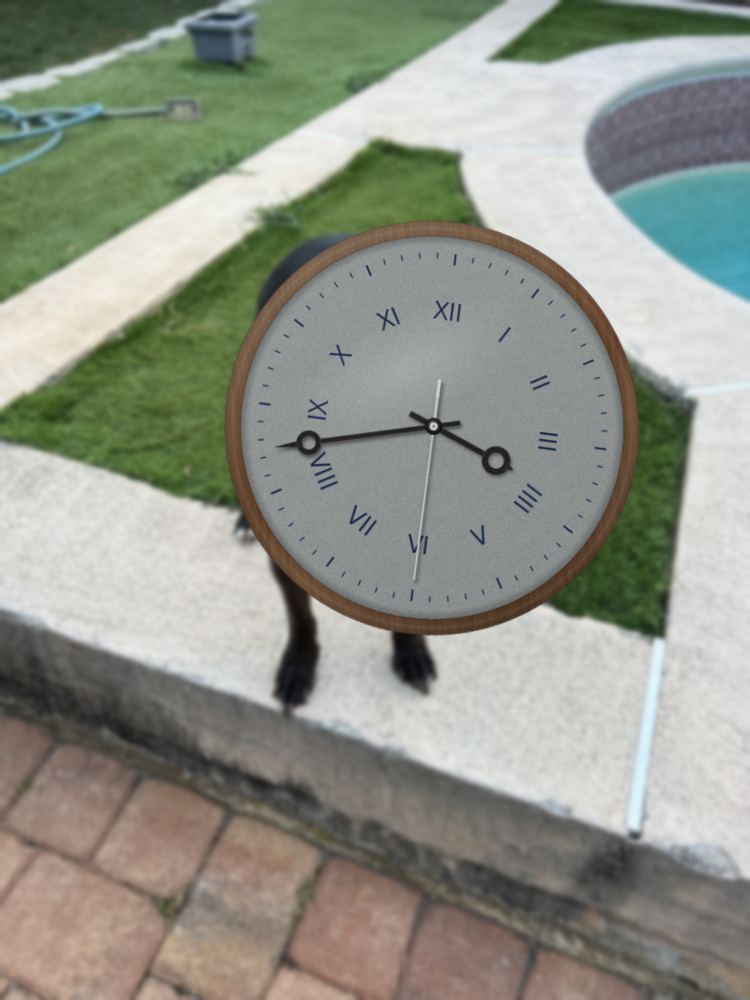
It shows 3:42:30
